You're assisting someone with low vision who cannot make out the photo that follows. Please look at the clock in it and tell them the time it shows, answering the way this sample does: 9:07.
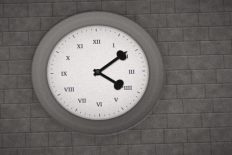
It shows 4:09
